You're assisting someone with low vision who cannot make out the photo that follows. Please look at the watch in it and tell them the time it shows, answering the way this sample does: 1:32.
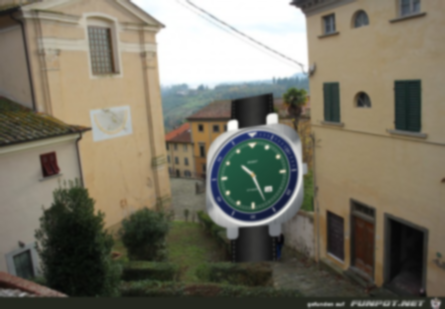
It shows 10:26
